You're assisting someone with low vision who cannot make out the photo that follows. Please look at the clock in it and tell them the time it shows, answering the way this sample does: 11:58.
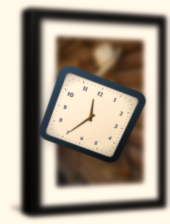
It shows 11:35
